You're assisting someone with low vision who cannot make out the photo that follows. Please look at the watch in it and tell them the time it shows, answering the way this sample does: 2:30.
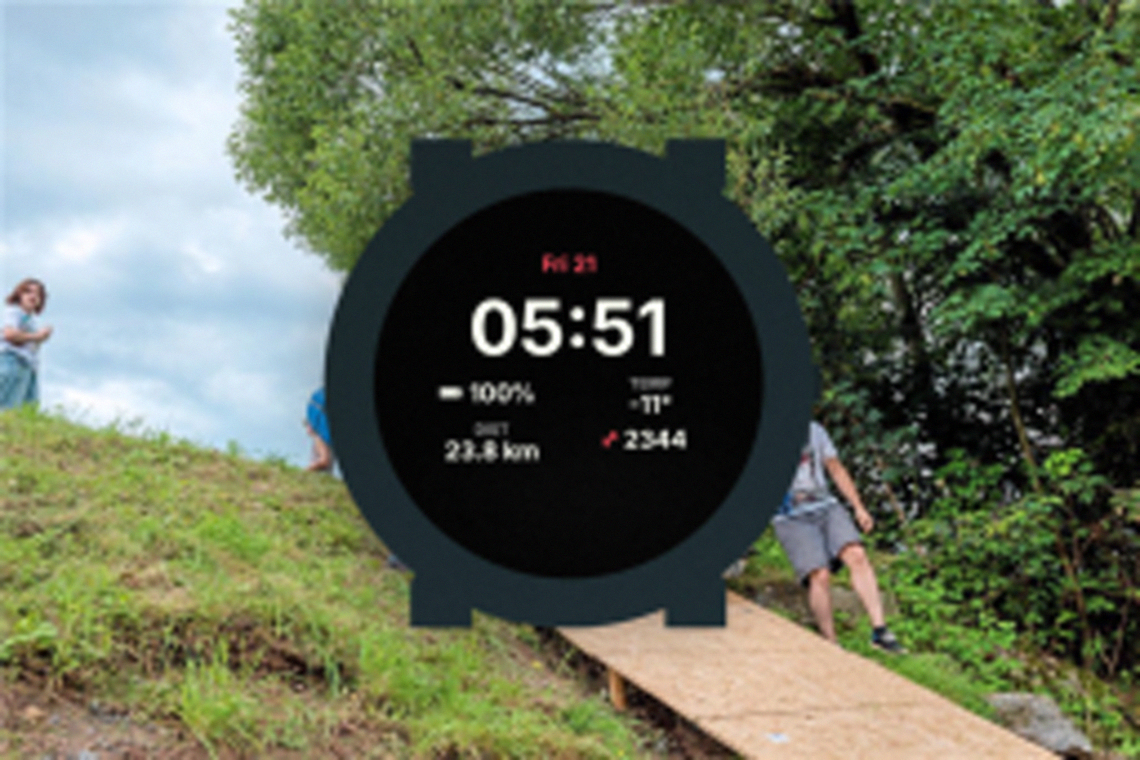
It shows 5:51
